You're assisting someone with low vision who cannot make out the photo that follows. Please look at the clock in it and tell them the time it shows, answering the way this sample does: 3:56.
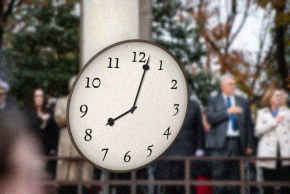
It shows 8:02
